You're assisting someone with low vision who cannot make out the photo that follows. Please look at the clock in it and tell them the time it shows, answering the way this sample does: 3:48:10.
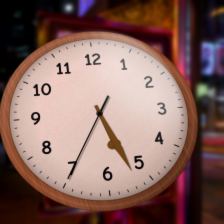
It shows 5:26:35
